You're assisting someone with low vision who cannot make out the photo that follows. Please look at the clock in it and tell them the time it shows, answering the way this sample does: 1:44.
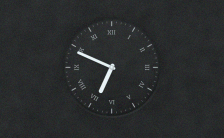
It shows 6:49
